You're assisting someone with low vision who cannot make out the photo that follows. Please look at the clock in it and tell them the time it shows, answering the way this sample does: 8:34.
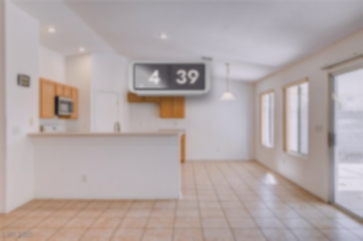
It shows 4:39
